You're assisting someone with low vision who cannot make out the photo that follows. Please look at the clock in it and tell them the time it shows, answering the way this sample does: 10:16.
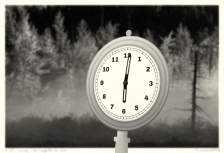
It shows 6:01
